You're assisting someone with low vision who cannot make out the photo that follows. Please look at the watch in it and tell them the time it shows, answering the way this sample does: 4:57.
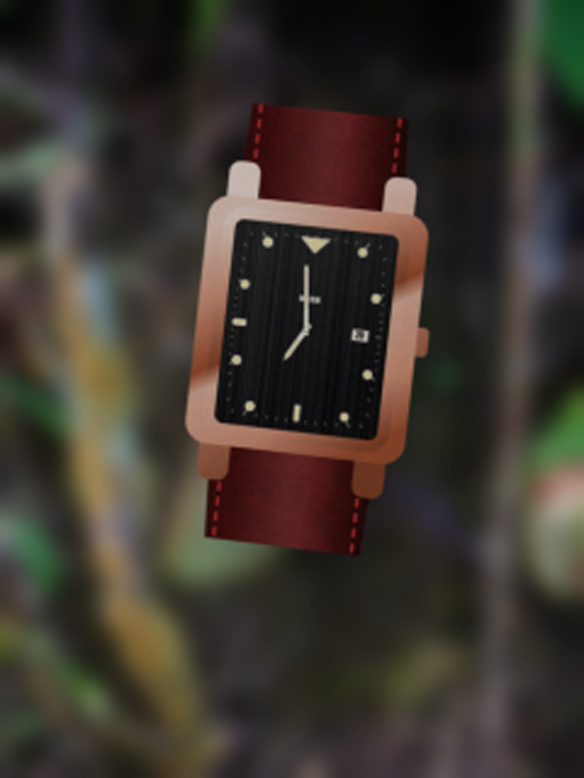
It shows 6:59
